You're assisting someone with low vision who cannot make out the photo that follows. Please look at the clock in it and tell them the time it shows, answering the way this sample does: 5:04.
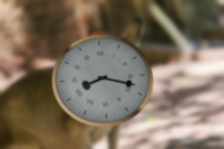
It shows 8:18
